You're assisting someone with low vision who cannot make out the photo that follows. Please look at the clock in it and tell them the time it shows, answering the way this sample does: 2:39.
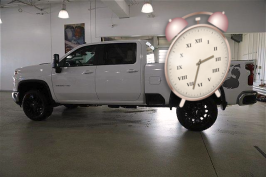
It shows 2:33
